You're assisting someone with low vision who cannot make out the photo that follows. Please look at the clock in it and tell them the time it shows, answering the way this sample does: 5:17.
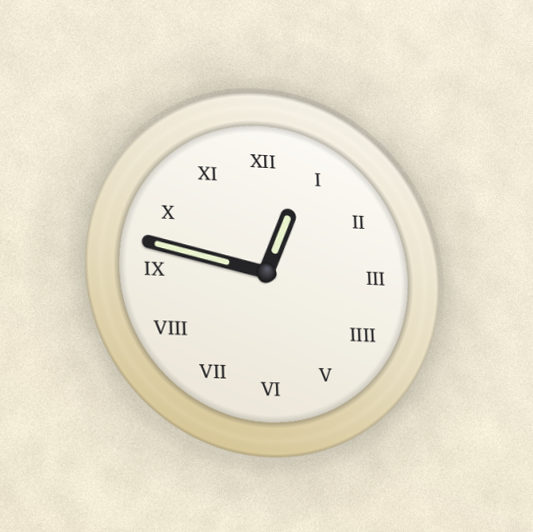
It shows 12:47
